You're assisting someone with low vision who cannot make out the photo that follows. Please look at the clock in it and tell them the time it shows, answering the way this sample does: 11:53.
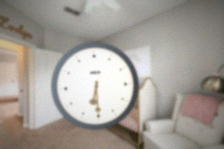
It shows 6:30
